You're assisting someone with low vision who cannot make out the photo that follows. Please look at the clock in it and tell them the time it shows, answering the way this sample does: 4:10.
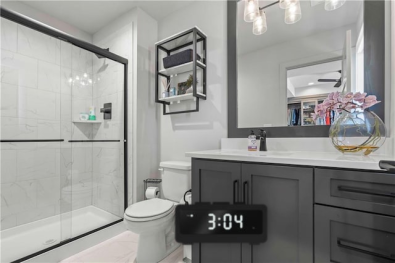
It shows 3:04
